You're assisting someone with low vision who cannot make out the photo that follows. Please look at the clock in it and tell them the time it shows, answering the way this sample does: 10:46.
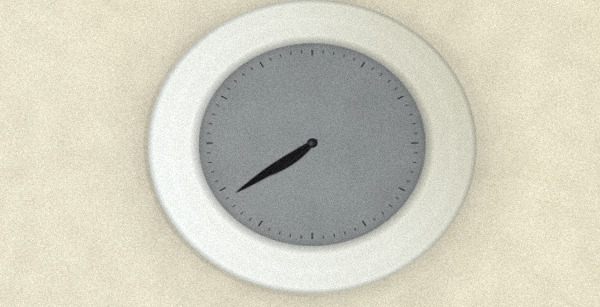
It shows 7:39
